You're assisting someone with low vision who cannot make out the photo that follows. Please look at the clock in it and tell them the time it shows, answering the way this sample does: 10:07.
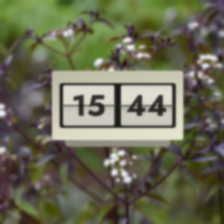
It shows 15:44
